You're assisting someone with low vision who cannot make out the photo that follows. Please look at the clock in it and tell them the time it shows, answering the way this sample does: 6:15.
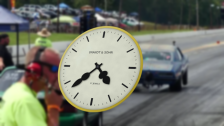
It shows 4:38
